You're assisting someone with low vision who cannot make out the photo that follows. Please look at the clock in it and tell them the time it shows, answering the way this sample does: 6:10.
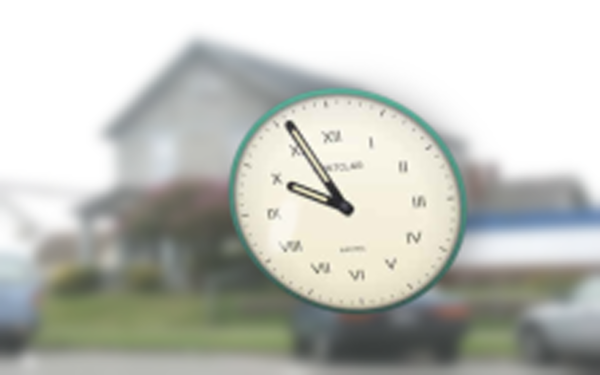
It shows 9:56
